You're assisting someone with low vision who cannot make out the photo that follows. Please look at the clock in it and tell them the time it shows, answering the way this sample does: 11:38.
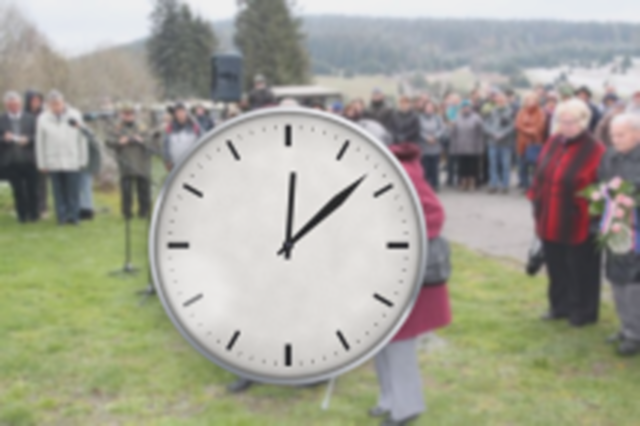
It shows 12:08
